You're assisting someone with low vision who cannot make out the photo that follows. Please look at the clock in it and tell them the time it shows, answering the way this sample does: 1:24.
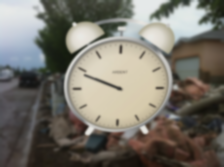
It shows 9:49
